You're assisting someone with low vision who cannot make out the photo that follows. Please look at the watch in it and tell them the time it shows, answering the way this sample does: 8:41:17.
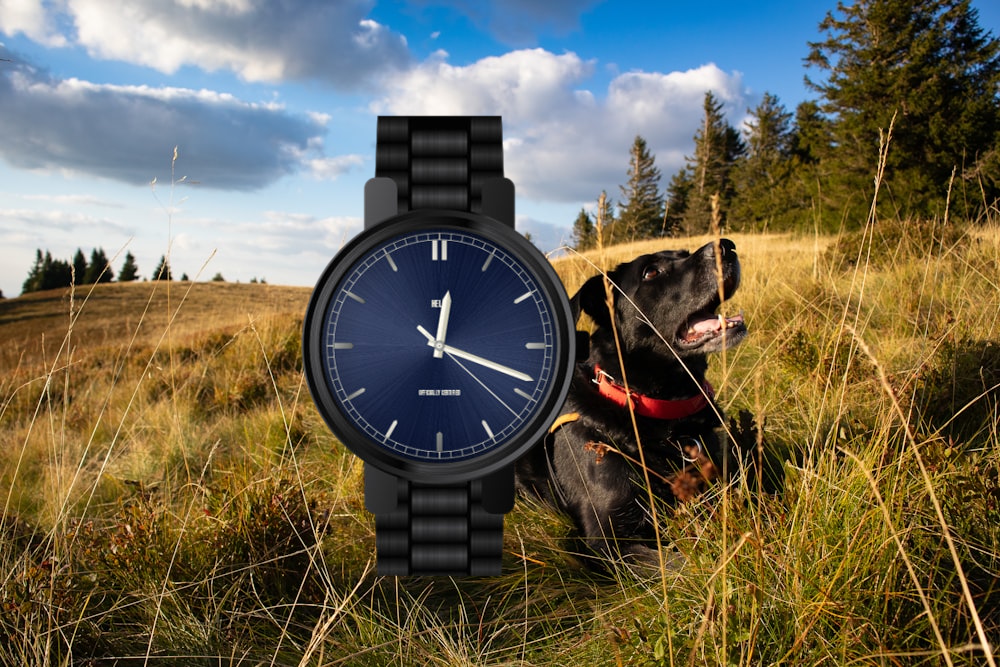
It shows 12:18:22
